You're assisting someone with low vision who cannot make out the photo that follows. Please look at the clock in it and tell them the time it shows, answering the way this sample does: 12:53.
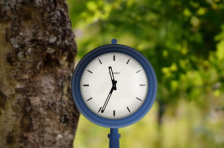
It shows 11:34
